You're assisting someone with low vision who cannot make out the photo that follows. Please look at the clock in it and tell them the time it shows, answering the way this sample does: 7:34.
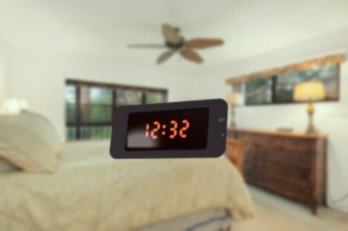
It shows 12:32
